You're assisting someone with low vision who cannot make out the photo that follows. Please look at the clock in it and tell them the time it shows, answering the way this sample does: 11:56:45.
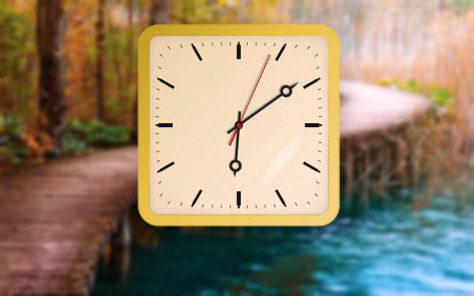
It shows 6:09:04
